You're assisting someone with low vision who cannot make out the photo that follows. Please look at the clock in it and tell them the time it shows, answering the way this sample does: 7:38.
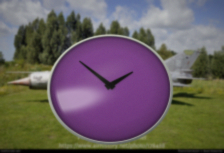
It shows 1:52
